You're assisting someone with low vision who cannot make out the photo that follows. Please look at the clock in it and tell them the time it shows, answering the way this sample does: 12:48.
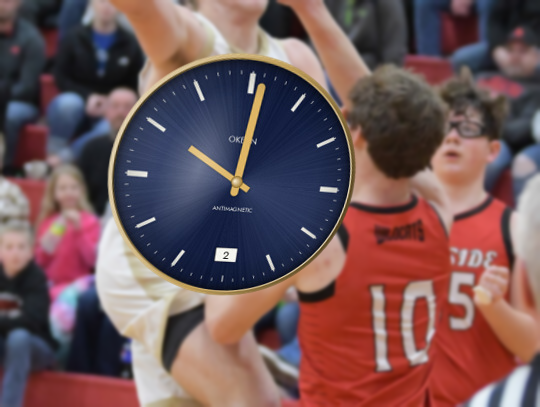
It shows 10:01
